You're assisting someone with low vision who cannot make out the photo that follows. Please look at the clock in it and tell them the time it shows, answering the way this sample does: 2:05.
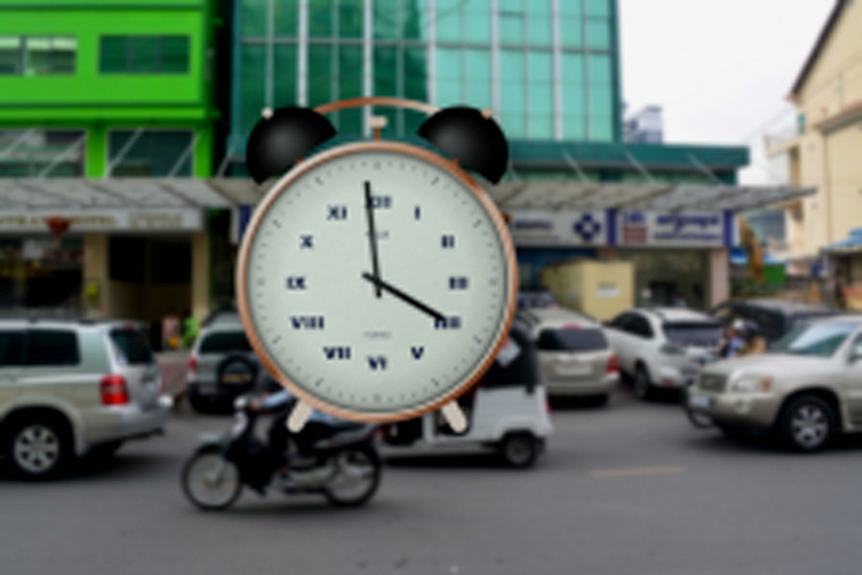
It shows 3:59
